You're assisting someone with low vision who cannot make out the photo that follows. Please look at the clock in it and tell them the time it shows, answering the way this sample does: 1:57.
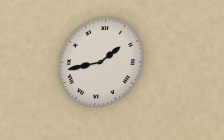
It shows 1:43
